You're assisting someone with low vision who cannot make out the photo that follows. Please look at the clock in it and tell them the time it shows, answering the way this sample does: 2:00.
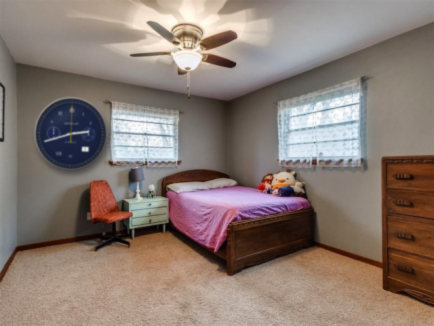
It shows 2:42
